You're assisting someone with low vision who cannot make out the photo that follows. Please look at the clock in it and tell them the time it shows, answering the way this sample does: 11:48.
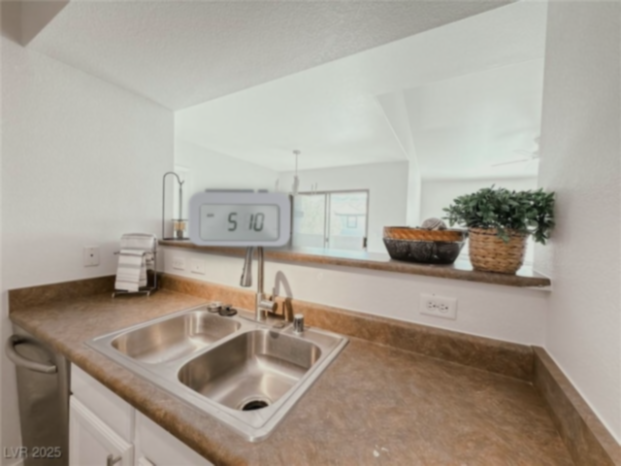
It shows 5:10
